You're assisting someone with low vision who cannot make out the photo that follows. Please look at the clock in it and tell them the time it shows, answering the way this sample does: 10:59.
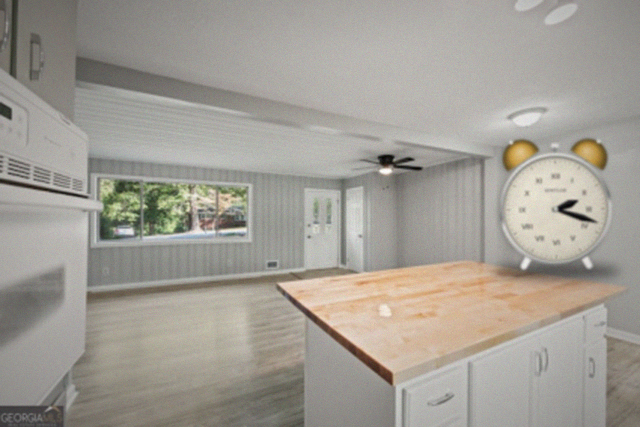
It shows 2:18
